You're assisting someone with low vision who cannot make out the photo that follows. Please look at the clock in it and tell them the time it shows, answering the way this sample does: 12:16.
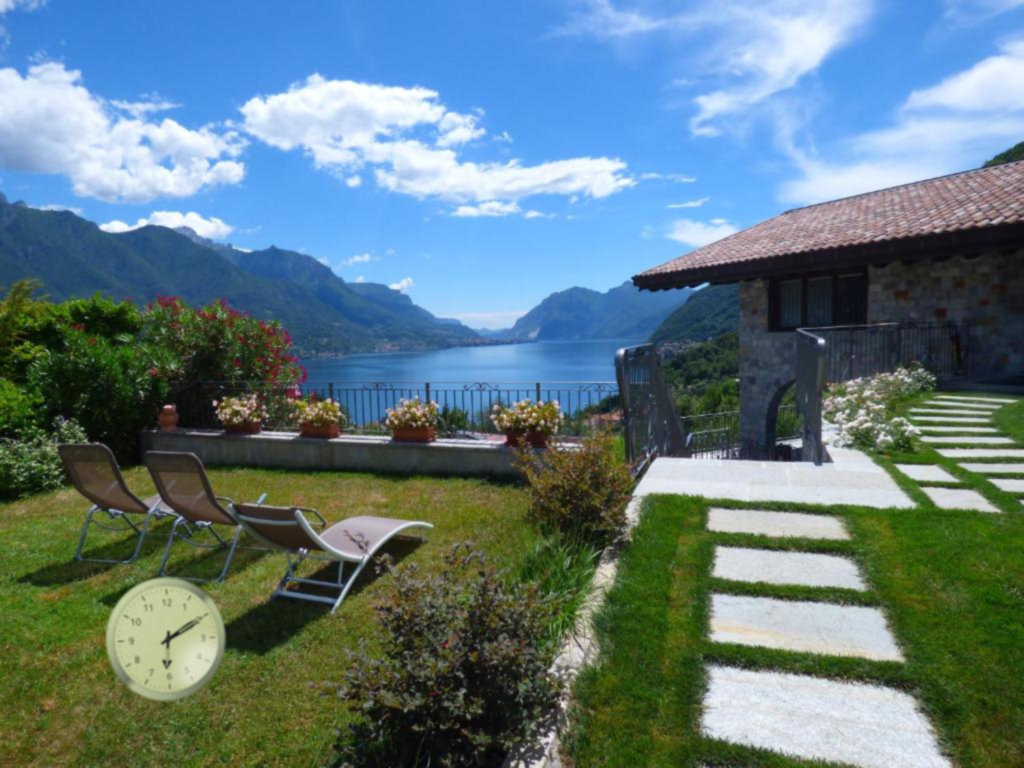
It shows 6:10
